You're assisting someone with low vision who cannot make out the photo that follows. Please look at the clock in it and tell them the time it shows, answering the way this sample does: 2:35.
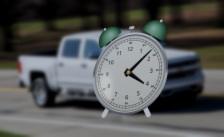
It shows 4:08
